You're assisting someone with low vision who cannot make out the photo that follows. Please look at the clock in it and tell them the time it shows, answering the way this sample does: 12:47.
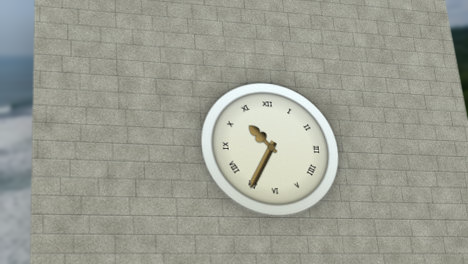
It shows 10:35
